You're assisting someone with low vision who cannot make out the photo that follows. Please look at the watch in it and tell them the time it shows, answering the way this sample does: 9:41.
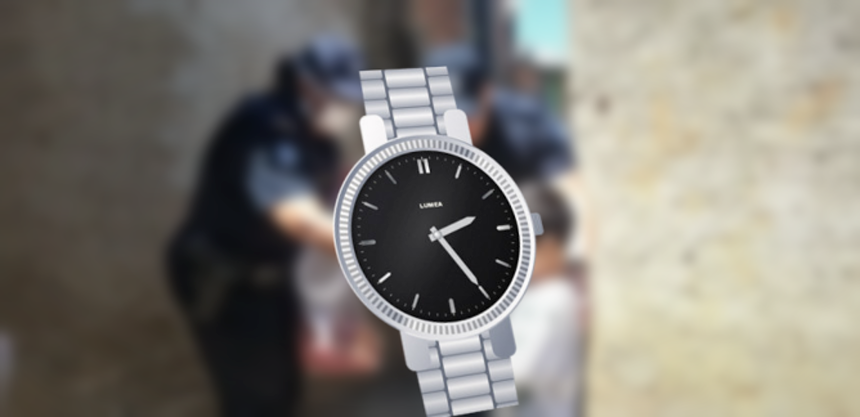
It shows 2:25
